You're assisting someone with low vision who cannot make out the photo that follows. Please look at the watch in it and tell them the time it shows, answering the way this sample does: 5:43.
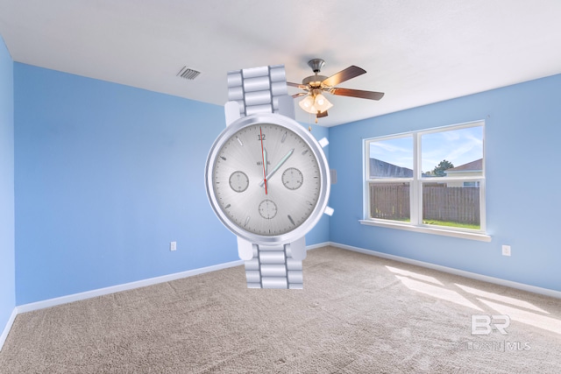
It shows 12:08
